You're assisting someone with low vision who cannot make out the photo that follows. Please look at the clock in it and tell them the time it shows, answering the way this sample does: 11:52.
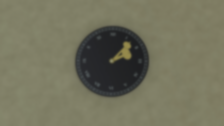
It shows 2:07
